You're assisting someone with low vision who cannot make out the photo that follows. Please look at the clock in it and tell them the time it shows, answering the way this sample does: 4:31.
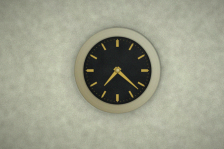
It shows 7:22
